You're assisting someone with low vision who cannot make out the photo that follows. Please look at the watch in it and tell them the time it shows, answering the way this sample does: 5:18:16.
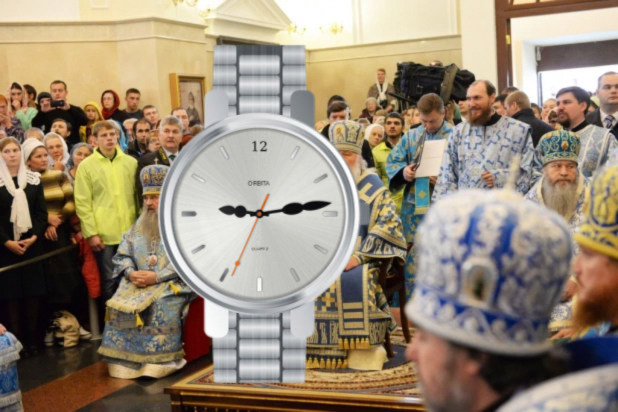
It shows 9:13:34
